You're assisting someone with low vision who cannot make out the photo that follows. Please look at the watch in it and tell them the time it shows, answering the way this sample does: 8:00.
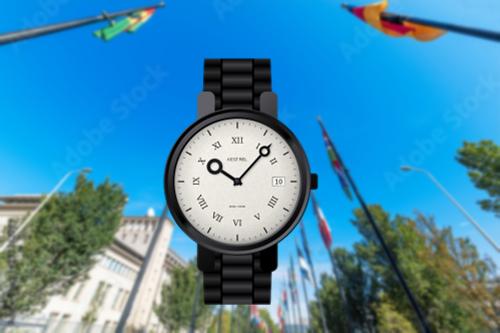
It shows 10:07
